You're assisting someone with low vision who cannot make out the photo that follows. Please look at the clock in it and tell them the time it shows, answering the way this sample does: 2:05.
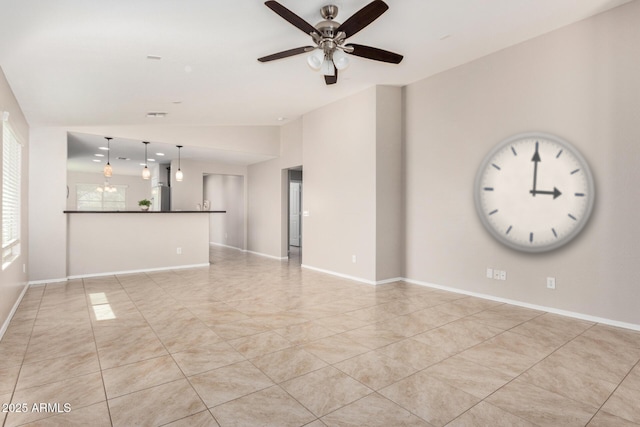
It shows 3:00
